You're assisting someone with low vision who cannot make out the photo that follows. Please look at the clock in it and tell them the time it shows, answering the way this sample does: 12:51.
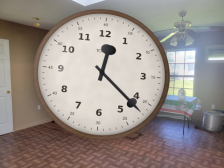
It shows 12:22
